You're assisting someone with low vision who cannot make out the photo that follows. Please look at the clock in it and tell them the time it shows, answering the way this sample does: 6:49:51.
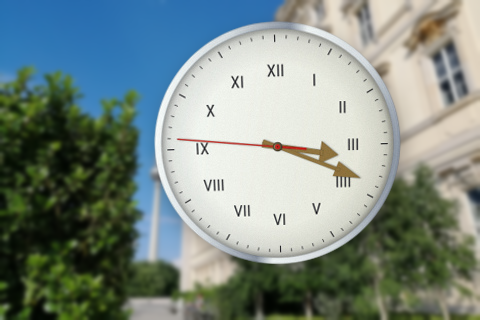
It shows 3:18:46
